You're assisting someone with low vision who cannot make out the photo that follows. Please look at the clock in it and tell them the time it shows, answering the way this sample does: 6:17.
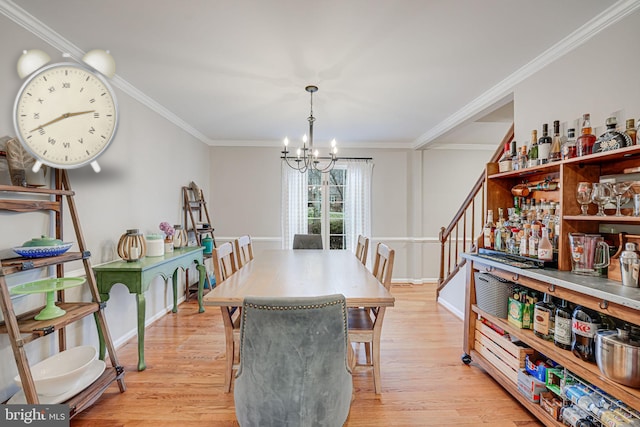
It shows 2:41
